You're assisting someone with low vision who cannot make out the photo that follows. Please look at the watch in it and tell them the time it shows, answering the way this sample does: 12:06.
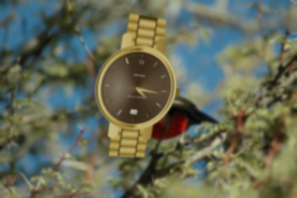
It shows 4:16
